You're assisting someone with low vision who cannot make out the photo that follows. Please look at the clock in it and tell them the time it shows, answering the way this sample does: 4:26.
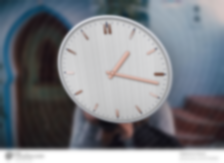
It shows 1:17
